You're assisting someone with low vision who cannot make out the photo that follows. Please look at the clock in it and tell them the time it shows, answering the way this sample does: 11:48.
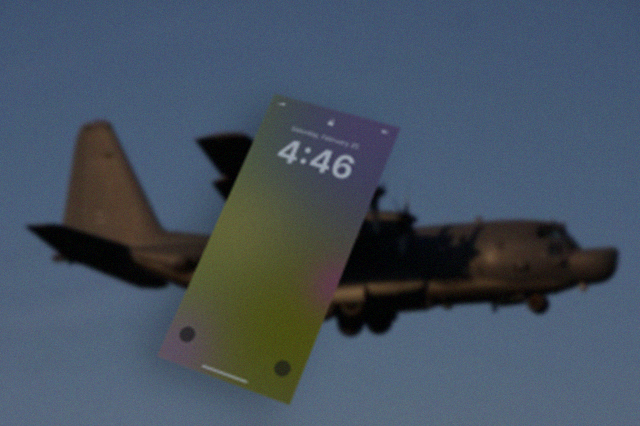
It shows 4:46
